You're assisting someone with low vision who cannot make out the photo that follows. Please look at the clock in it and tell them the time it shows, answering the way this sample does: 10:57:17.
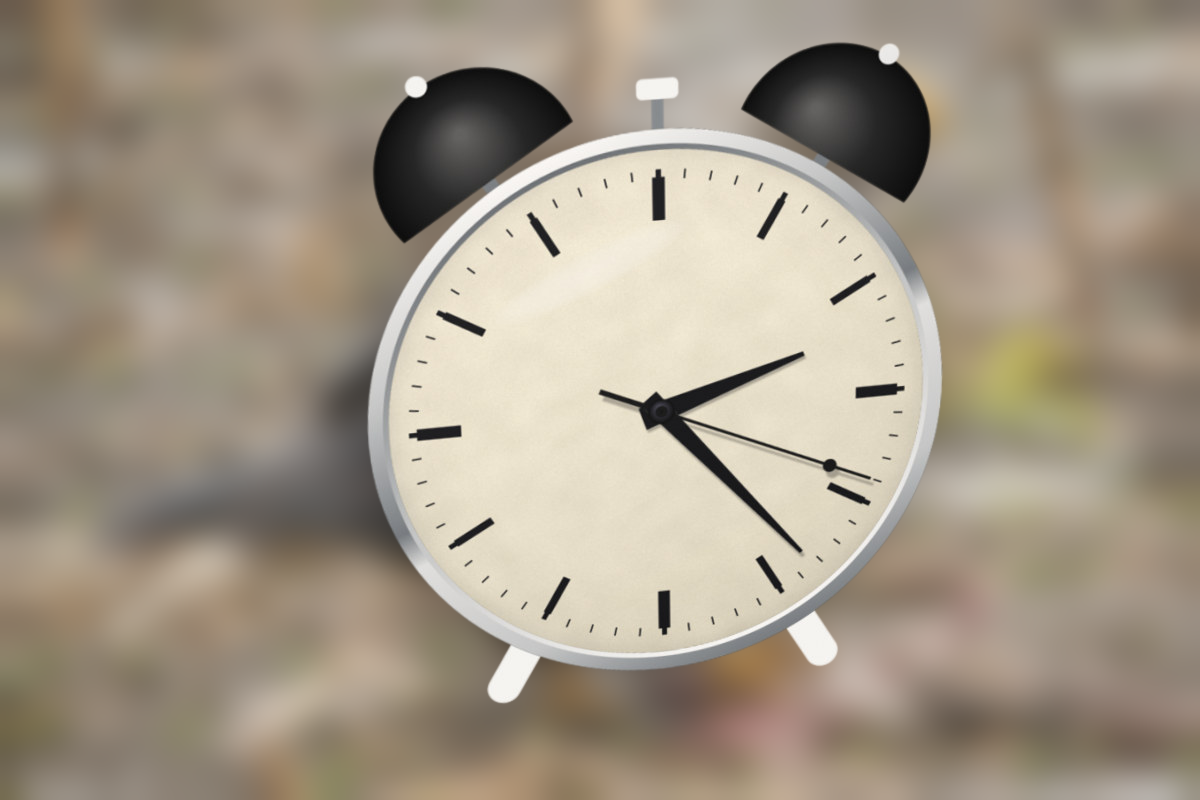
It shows 2:23:19
